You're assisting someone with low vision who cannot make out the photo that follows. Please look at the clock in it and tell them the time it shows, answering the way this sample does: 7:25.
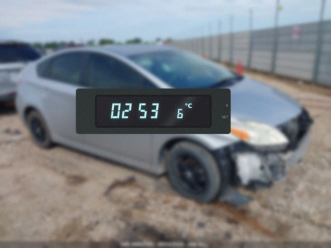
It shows 2:53
